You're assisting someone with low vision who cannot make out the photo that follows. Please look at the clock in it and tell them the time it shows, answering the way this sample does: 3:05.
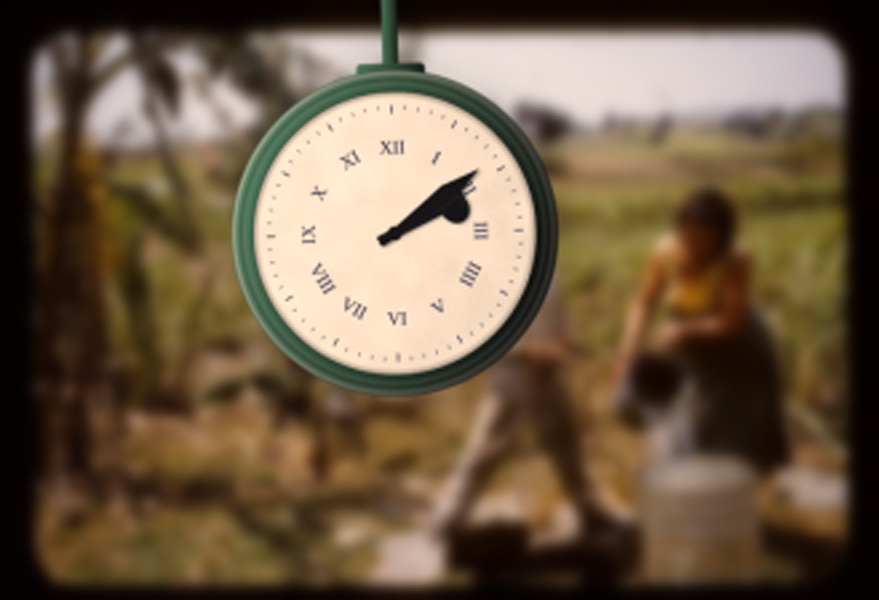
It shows 2:09
